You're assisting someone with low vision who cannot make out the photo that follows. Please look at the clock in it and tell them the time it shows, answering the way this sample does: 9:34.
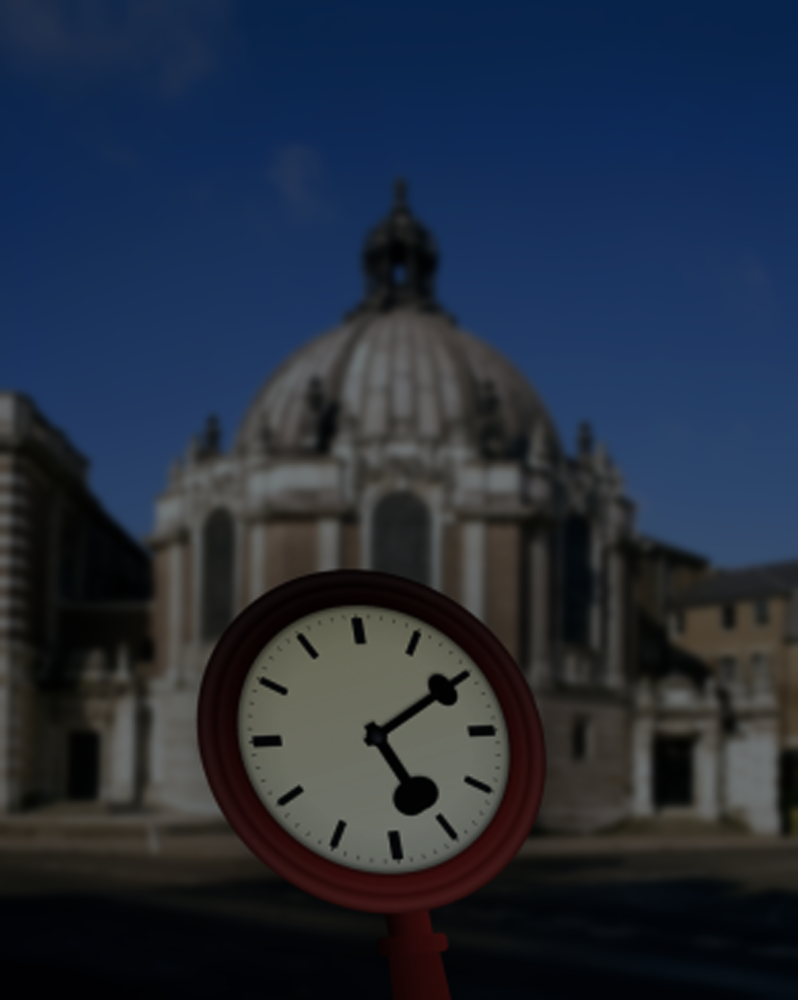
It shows 5:10
